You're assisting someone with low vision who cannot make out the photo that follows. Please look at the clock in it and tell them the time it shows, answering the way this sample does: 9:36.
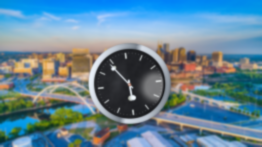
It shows 5:54
